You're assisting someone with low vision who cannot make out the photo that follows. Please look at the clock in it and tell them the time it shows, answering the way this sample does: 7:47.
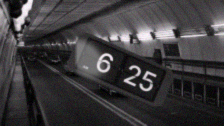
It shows 6:25
